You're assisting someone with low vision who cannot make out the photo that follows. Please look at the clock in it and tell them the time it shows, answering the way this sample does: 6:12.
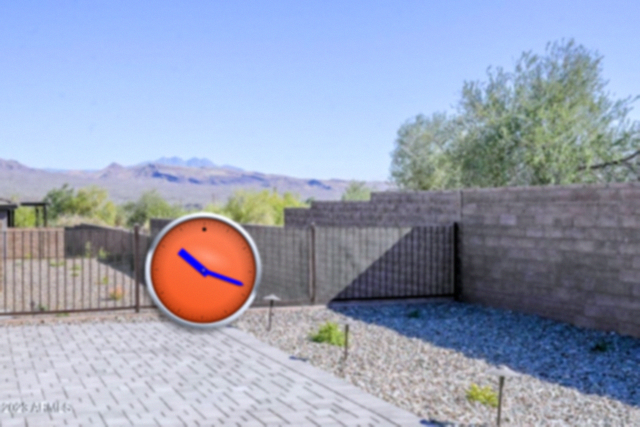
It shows 10:18
